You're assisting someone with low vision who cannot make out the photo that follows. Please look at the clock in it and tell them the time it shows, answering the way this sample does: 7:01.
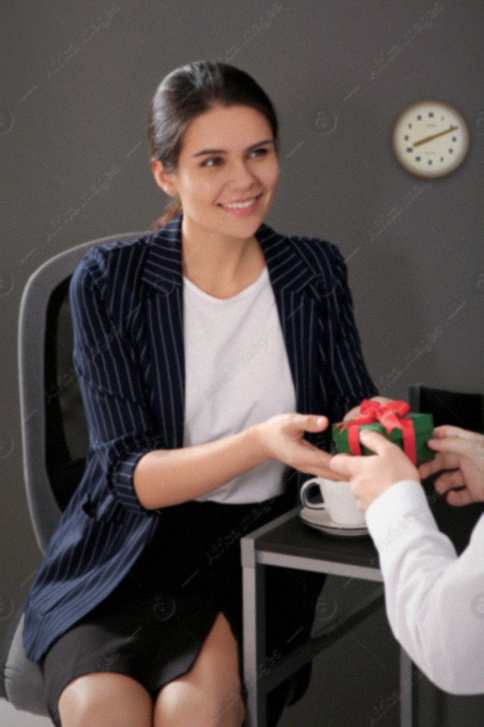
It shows 8:11
